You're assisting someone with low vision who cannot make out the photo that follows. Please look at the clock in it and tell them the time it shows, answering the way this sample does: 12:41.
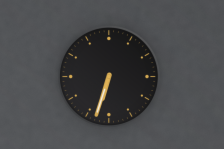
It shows 6:33
